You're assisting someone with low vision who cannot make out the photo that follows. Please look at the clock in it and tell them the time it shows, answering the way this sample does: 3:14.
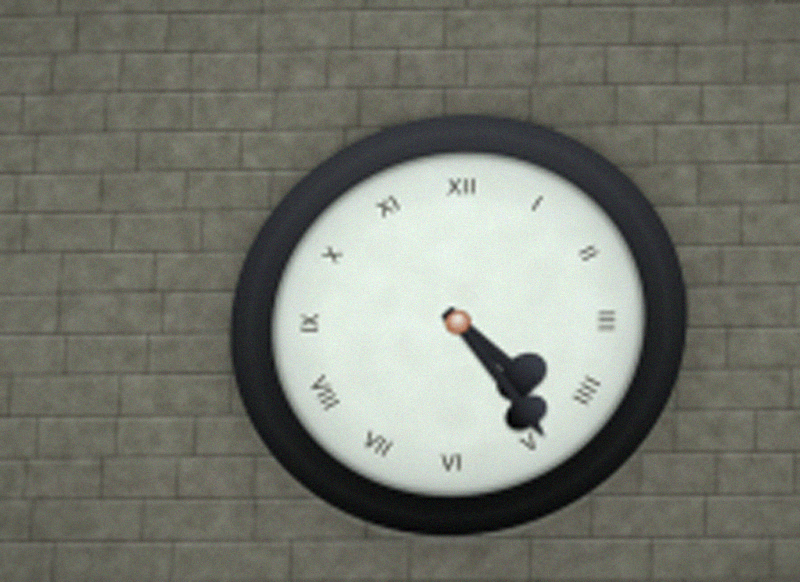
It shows 4:24
